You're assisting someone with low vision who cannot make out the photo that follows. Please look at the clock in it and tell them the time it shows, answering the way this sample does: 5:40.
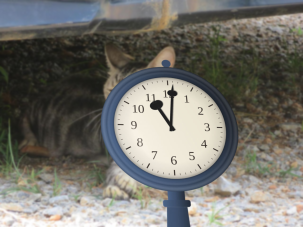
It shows 11:01
